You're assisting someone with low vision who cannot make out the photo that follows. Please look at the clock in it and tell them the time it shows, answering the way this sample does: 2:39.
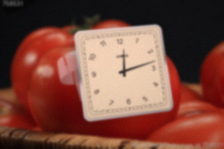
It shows 12:13
